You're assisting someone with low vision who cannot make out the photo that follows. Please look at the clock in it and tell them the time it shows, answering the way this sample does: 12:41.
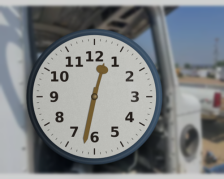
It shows 12:32
